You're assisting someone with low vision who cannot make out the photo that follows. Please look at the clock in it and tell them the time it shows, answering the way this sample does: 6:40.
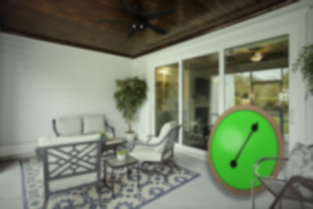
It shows 7:06
